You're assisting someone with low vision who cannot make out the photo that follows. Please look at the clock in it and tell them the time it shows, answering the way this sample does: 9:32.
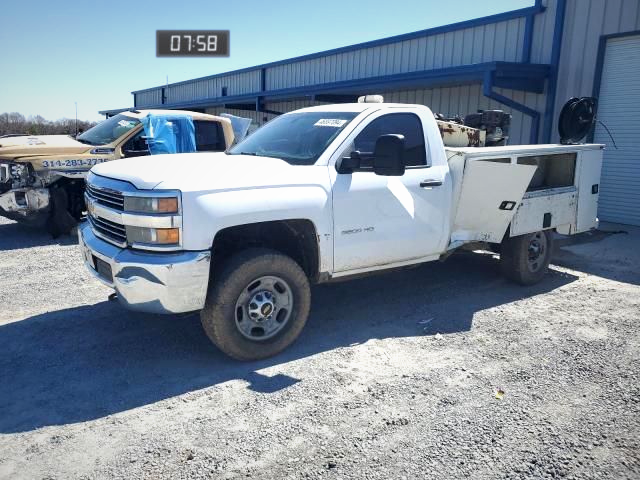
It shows 7:58
